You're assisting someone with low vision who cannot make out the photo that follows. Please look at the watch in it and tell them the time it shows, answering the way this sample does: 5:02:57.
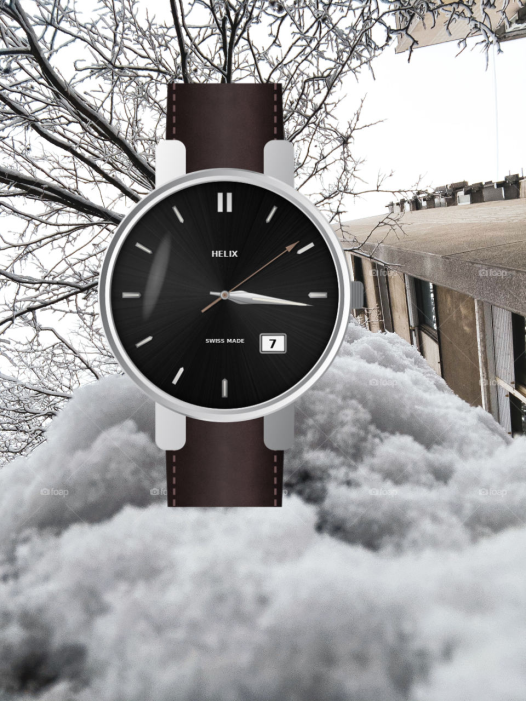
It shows 3:16:09
